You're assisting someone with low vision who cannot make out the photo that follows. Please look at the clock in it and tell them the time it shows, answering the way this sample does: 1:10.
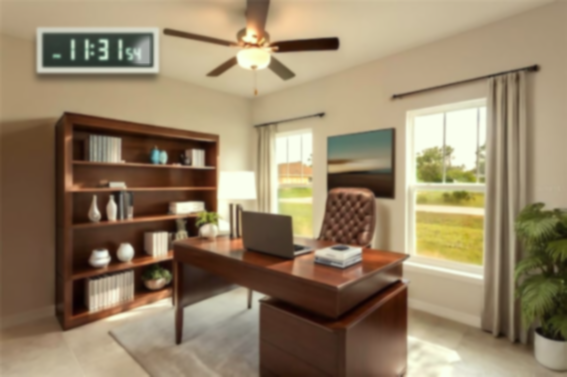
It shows 11:31
